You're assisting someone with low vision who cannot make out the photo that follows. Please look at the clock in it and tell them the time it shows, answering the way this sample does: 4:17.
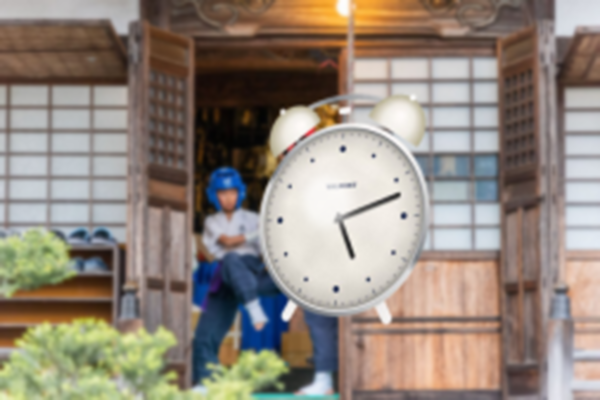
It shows 5:12
